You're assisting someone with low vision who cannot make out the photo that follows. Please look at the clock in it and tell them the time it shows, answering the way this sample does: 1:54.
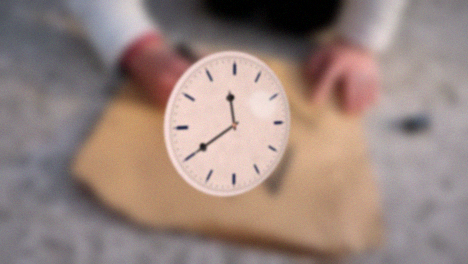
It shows 11:40
